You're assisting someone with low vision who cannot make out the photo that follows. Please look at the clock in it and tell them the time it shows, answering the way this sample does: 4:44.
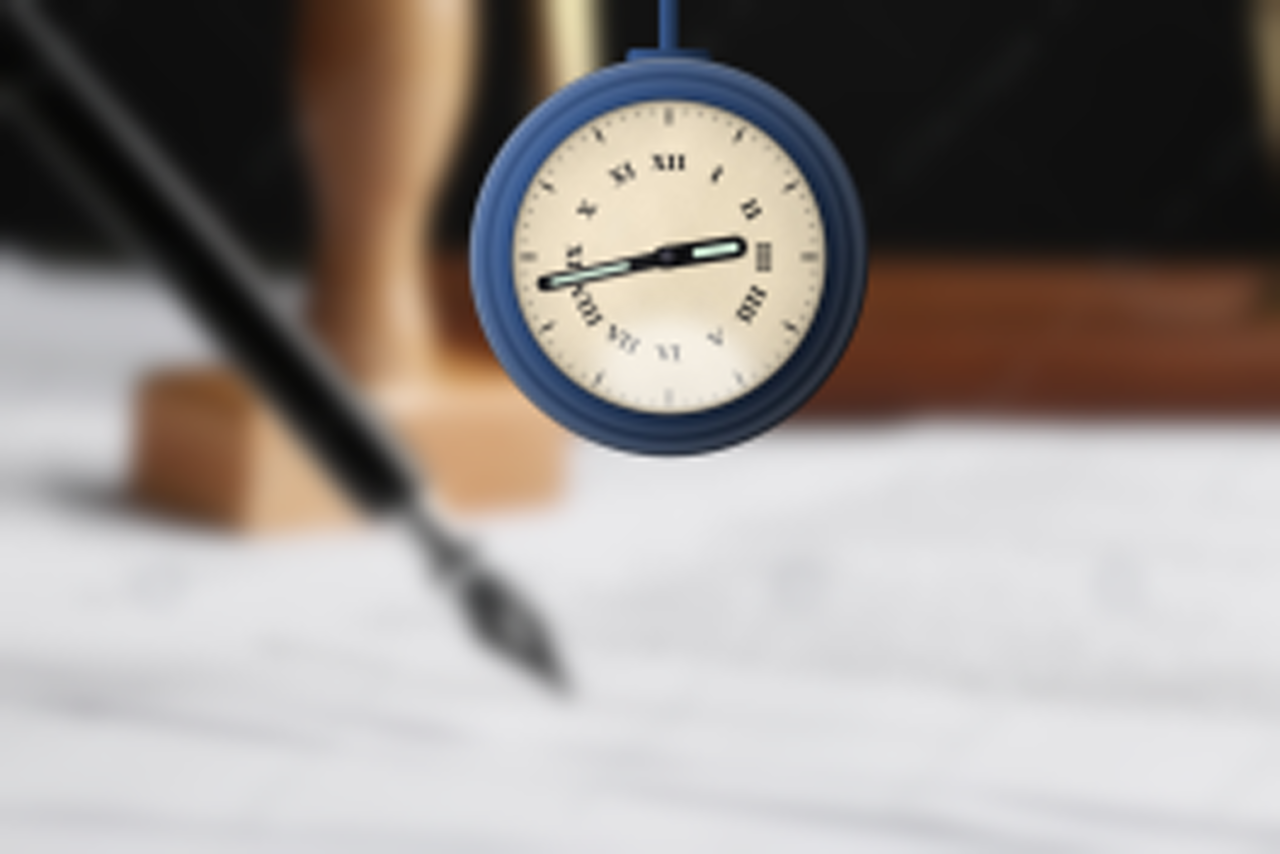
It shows 2:43
